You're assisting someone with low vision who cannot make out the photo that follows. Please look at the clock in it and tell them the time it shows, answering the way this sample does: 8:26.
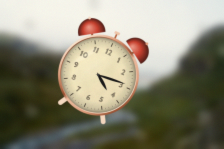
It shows 4:14
